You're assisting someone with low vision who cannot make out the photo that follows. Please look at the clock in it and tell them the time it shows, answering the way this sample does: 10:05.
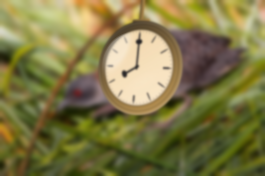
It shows 8:00
